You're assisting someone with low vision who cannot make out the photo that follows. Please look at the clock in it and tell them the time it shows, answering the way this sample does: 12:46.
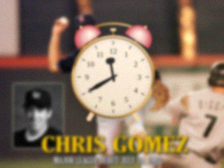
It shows 11:40
